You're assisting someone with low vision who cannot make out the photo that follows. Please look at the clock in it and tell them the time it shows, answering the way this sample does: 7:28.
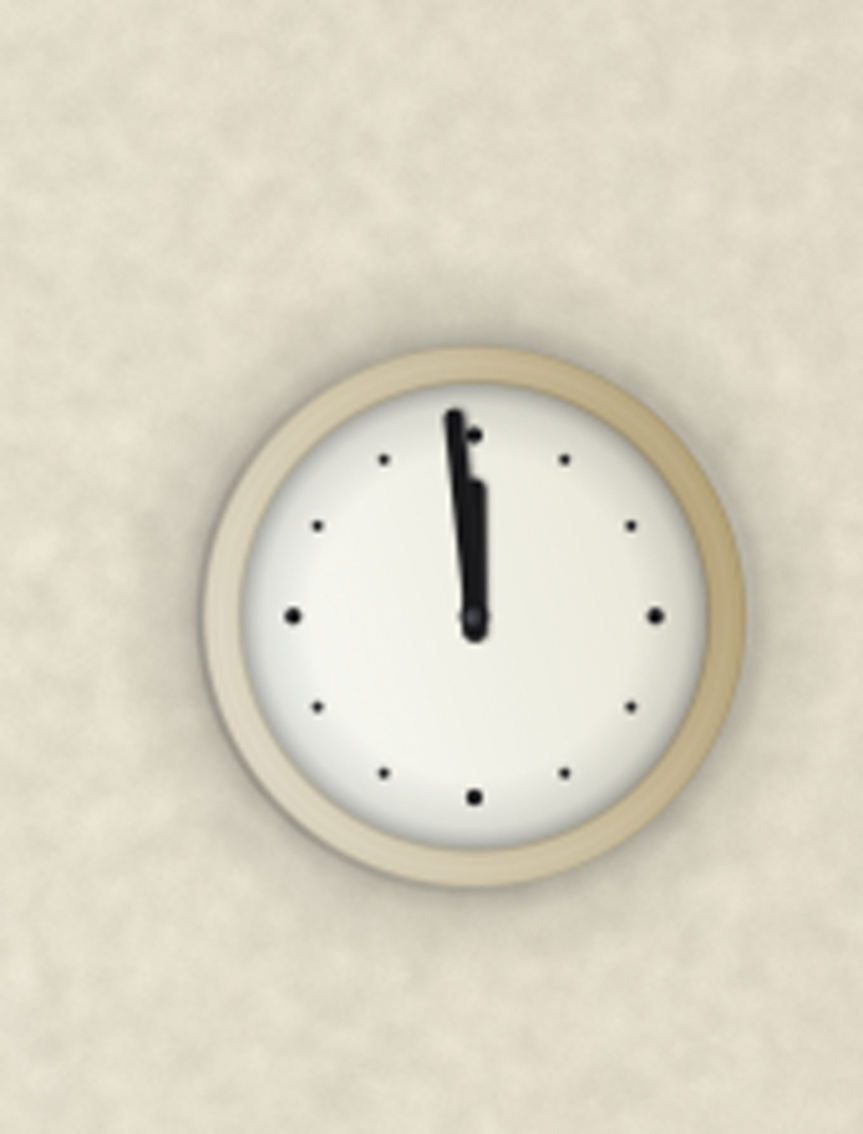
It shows 11:59
